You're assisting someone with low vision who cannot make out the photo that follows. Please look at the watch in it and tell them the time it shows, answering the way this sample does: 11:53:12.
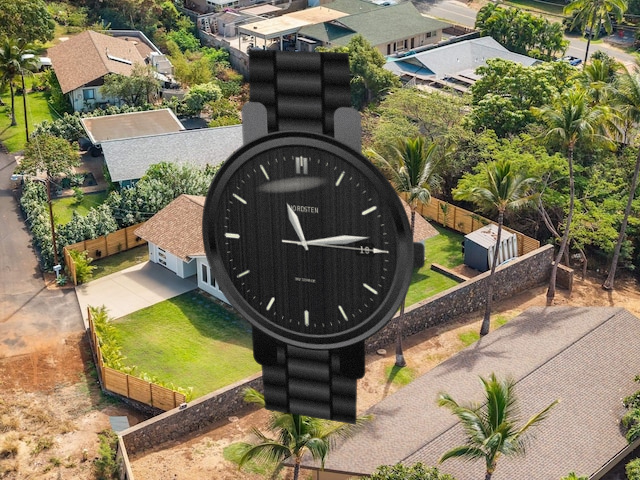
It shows 11:13:15
